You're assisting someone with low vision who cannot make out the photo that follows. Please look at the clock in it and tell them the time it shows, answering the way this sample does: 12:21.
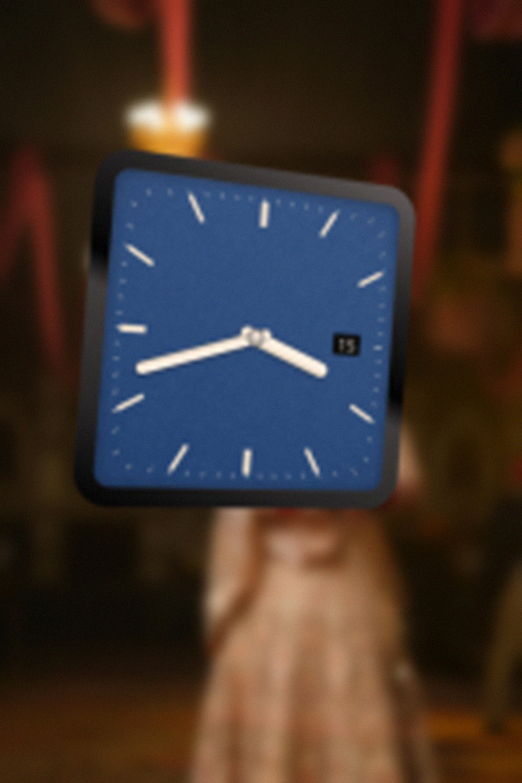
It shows 3:42
